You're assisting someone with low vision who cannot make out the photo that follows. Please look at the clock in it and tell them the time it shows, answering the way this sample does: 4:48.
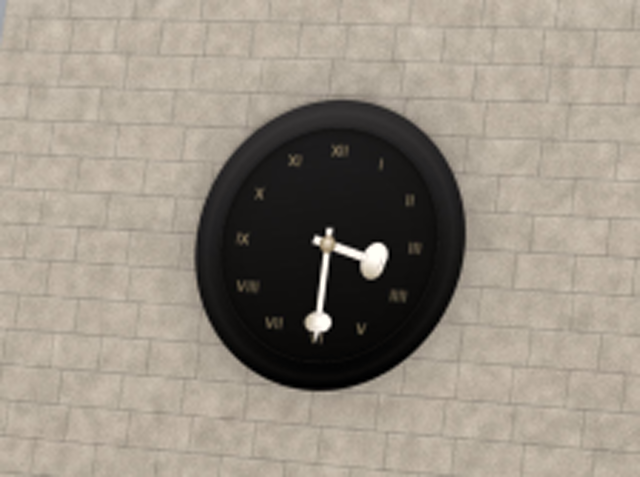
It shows 3:30
